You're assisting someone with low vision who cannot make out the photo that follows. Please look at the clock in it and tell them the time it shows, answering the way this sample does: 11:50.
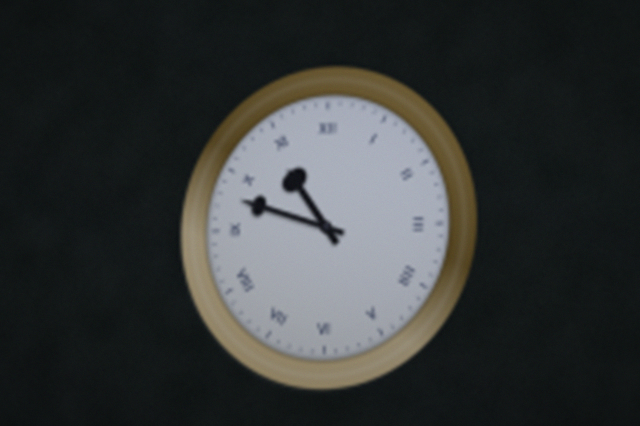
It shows 10:48
